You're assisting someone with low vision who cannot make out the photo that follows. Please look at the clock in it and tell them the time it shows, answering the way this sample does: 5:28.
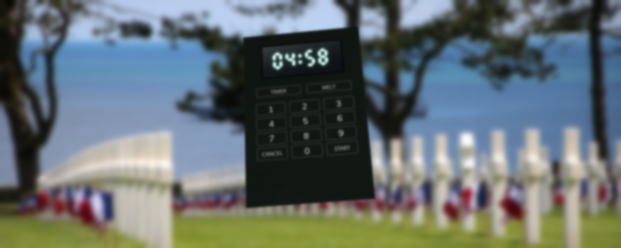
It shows 4:58
